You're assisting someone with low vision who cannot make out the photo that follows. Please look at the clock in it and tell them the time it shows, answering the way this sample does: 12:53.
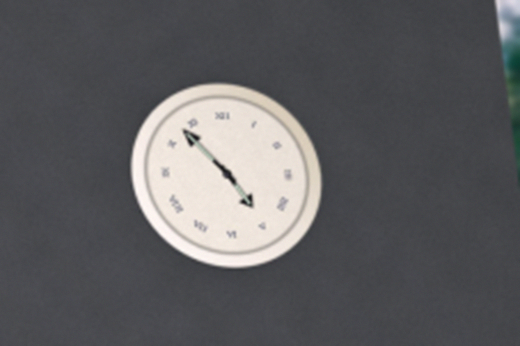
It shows 4:53
